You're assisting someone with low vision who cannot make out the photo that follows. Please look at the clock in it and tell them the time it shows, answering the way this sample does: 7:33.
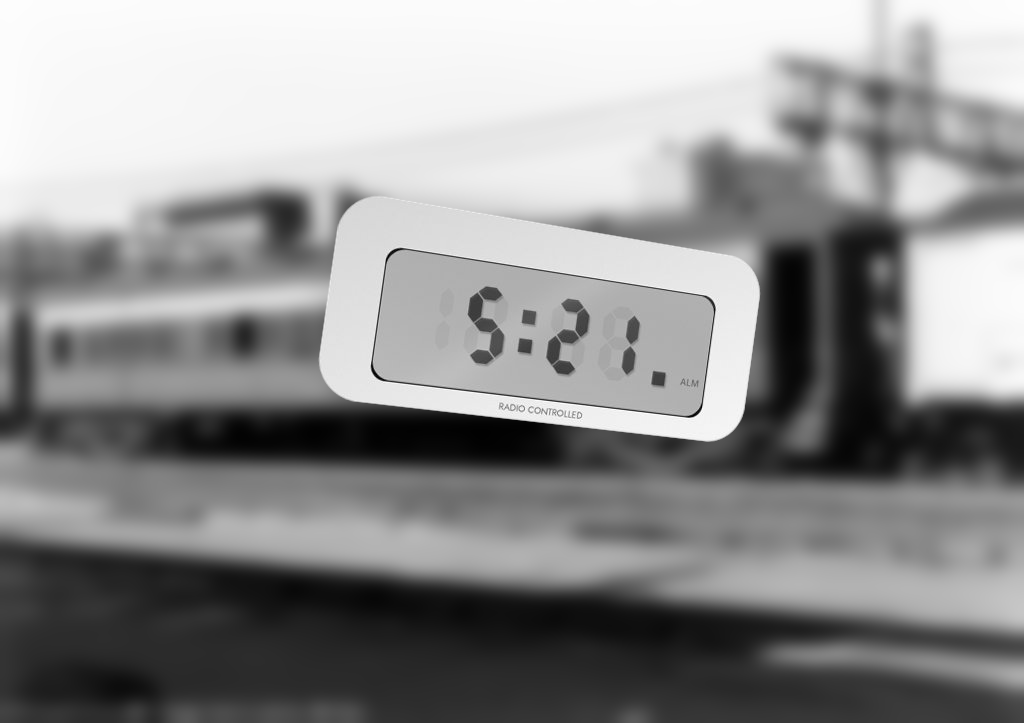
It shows 5:21
